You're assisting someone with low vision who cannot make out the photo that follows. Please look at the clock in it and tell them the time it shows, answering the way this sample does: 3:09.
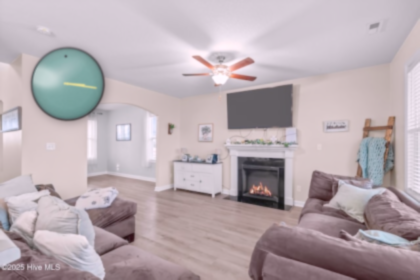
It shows 3:17
